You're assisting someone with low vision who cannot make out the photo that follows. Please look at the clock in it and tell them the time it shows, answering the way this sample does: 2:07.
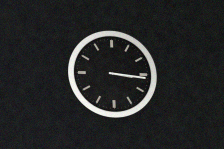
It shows 3:16
